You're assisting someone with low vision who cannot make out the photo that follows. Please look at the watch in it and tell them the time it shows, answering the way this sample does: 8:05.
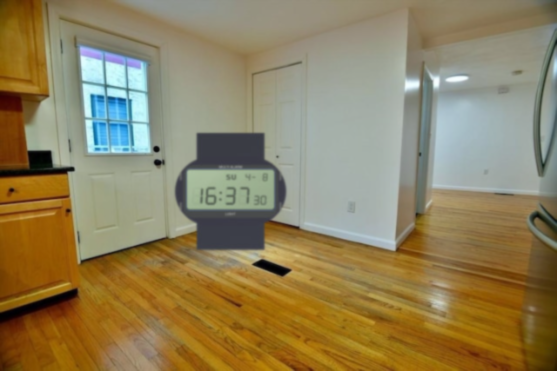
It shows 16:37
